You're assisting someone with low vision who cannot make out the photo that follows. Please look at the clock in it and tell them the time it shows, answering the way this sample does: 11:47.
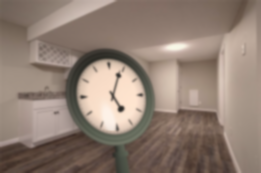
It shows 5:04
